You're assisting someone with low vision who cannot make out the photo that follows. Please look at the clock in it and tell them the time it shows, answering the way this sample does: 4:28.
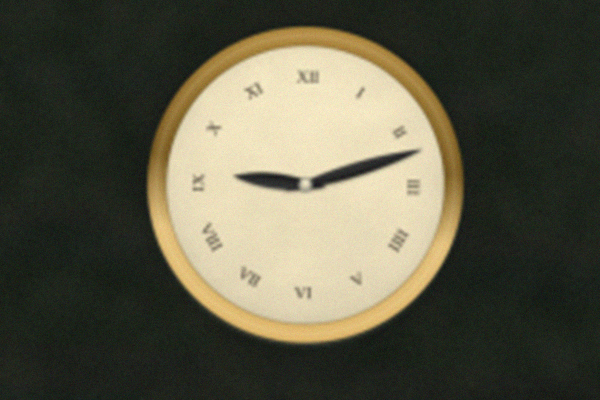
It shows 9:12
